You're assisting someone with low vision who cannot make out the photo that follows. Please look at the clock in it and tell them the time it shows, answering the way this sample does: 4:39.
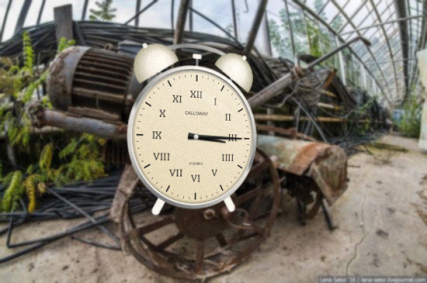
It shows 3:15
